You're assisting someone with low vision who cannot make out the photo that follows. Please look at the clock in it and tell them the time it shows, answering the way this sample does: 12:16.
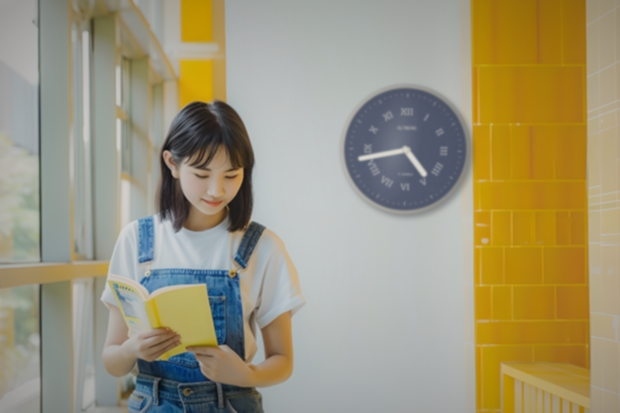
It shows 4:43
